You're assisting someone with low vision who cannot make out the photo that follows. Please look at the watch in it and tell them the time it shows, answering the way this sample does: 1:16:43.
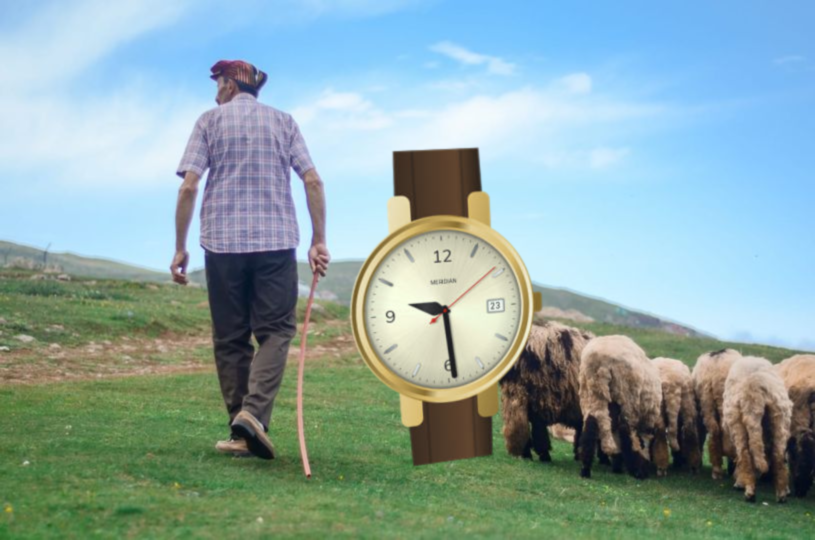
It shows 9:29:09
